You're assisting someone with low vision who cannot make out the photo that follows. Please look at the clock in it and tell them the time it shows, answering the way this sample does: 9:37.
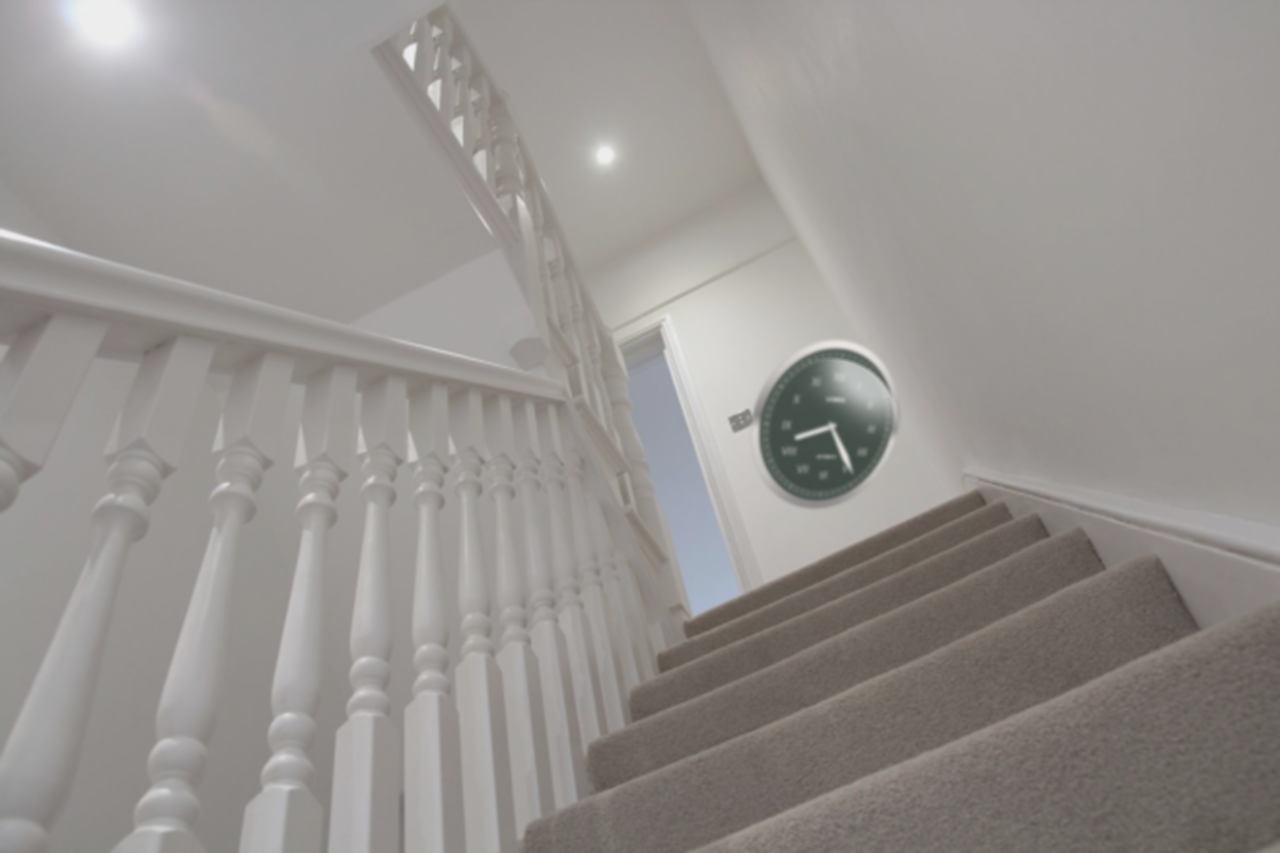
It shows 8:24
